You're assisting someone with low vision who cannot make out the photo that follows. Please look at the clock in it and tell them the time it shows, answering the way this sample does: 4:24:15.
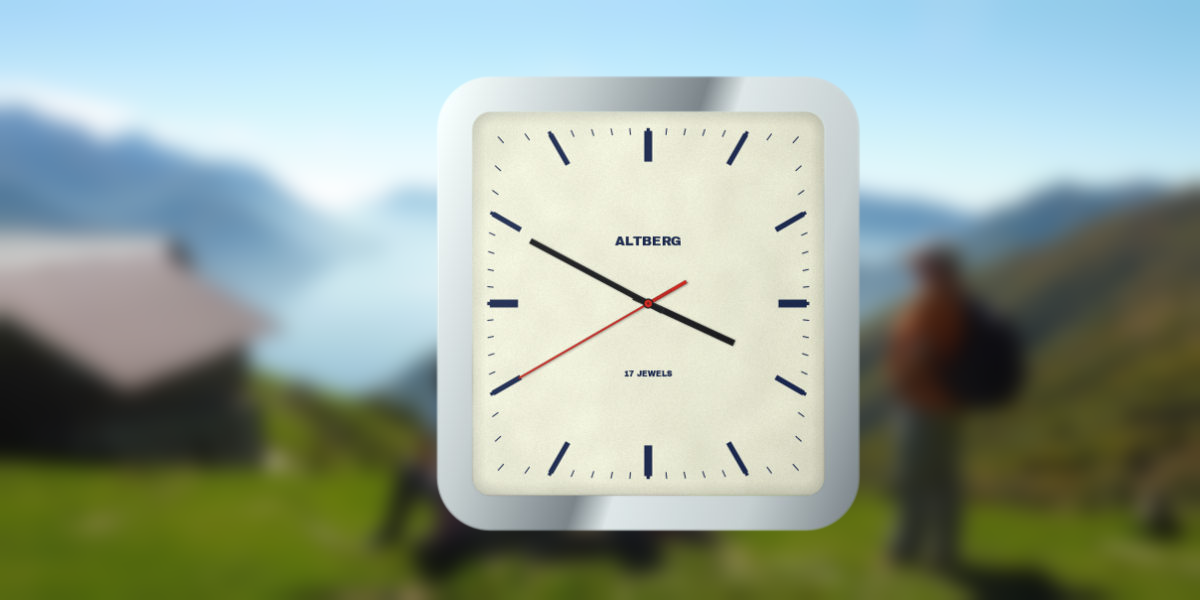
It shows 3:49:40
